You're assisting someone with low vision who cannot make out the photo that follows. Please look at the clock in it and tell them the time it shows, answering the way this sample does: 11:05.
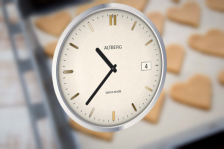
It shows 10:37
